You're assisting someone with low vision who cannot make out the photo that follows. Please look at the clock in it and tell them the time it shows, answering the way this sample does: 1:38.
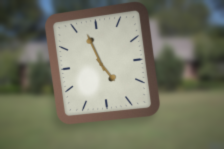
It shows 4:57
